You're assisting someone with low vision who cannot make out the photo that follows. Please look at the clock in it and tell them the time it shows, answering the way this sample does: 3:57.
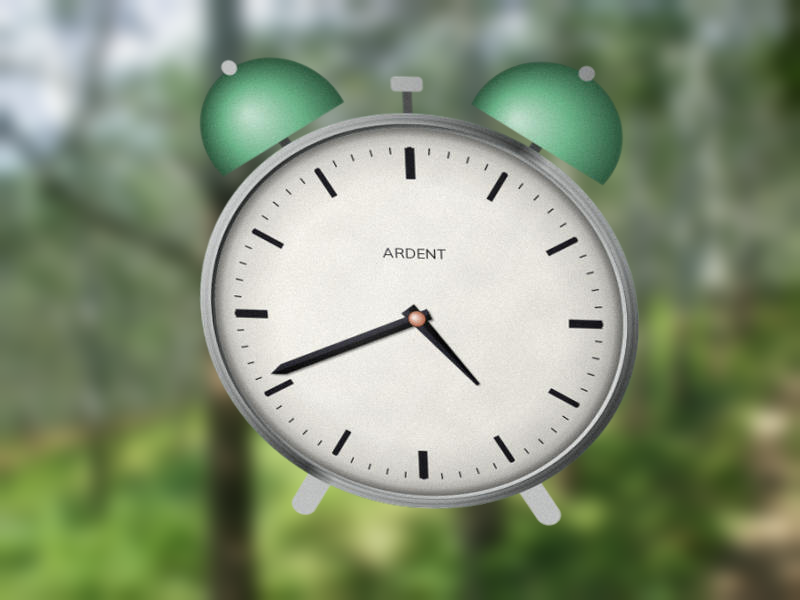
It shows 4:41
